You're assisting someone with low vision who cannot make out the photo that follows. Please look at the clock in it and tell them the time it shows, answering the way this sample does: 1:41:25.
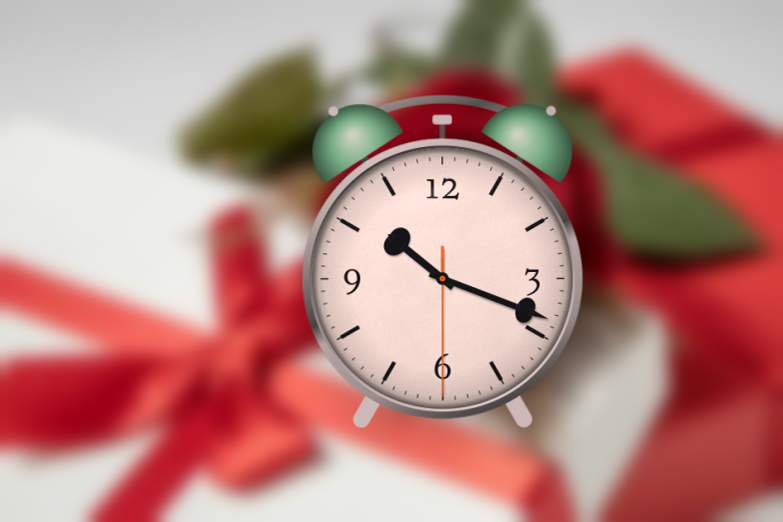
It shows 10:18:30
